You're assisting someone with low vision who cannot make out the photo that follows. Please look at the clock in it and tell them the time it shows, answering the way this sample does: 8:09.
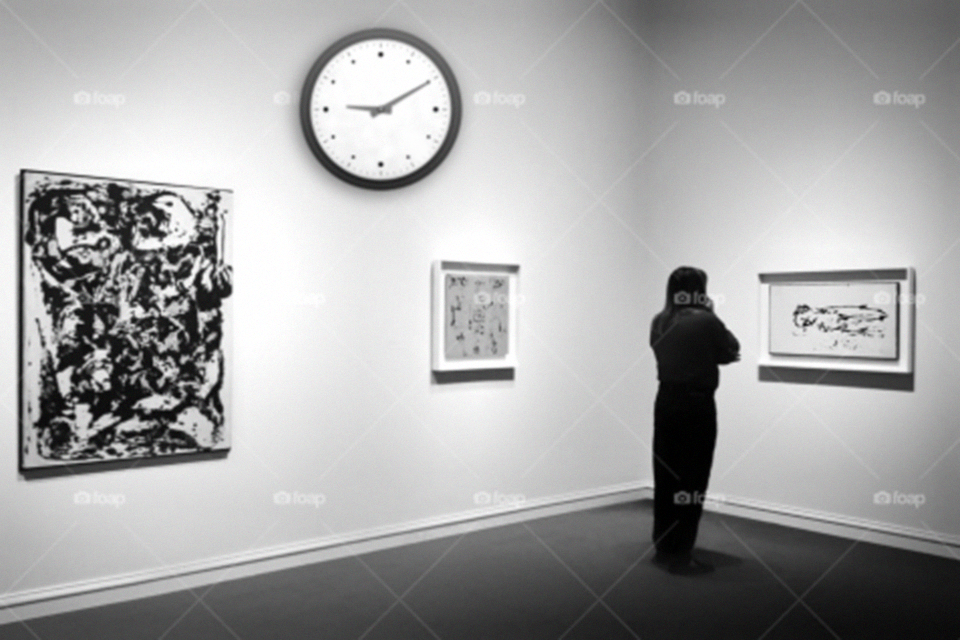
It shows 9:10
